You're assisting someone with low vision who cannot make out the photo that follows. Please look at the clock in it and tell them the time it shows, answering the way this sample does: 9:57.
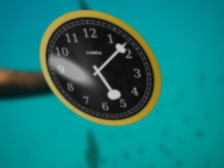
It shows 5:08
